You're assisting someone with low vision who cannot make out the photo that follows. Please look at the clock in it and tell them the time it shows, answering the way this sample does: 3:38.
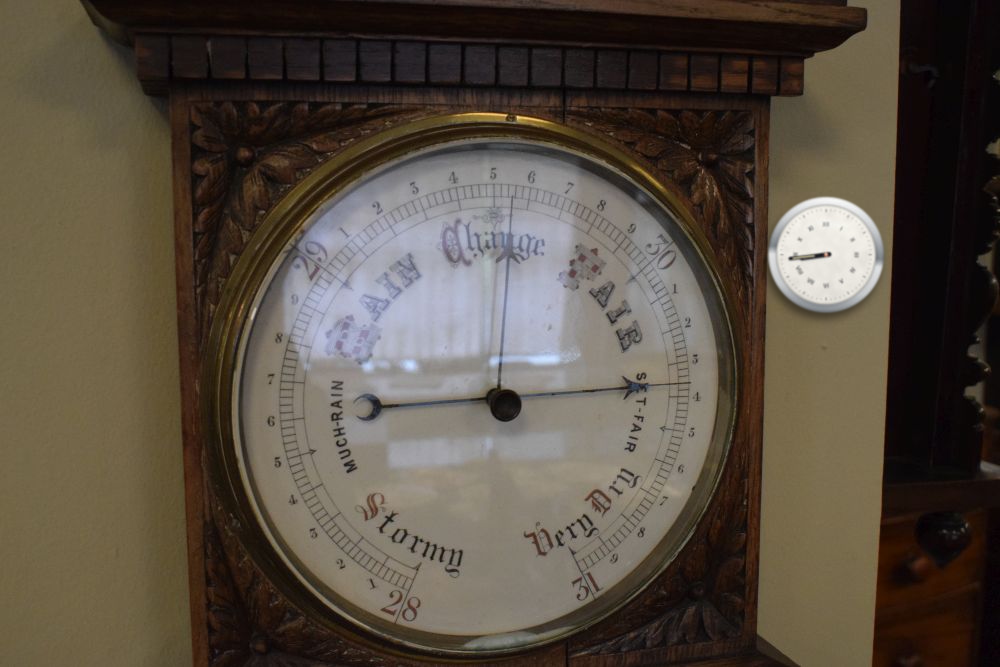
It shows 8:44
